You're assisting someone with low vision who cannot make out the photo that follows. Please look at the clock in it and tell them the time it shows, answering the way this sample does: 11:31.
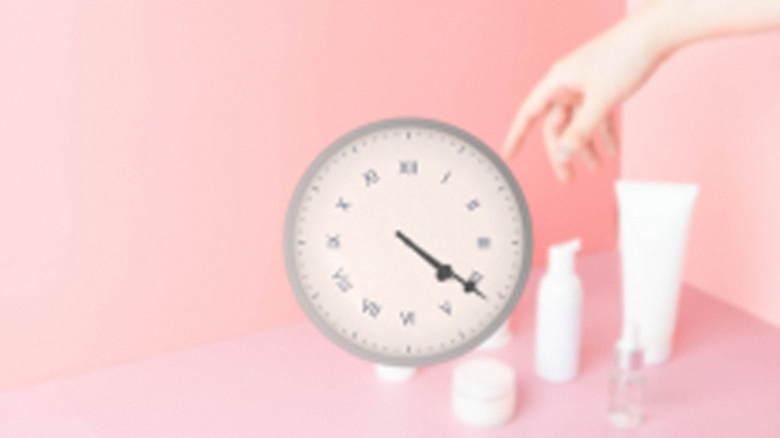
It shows 4:21
